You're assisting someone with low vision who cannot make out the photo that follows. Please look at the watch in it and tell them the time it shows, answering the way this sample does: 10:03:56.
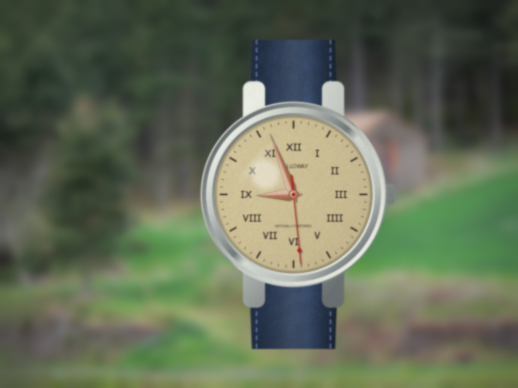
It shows 8:56:29
